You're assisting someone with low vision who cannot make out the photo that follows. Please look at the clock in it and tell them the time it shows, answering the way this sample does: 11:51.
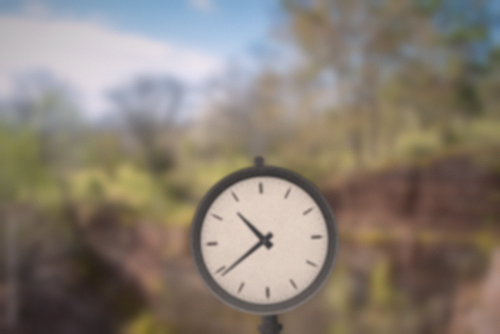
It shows 10:39
